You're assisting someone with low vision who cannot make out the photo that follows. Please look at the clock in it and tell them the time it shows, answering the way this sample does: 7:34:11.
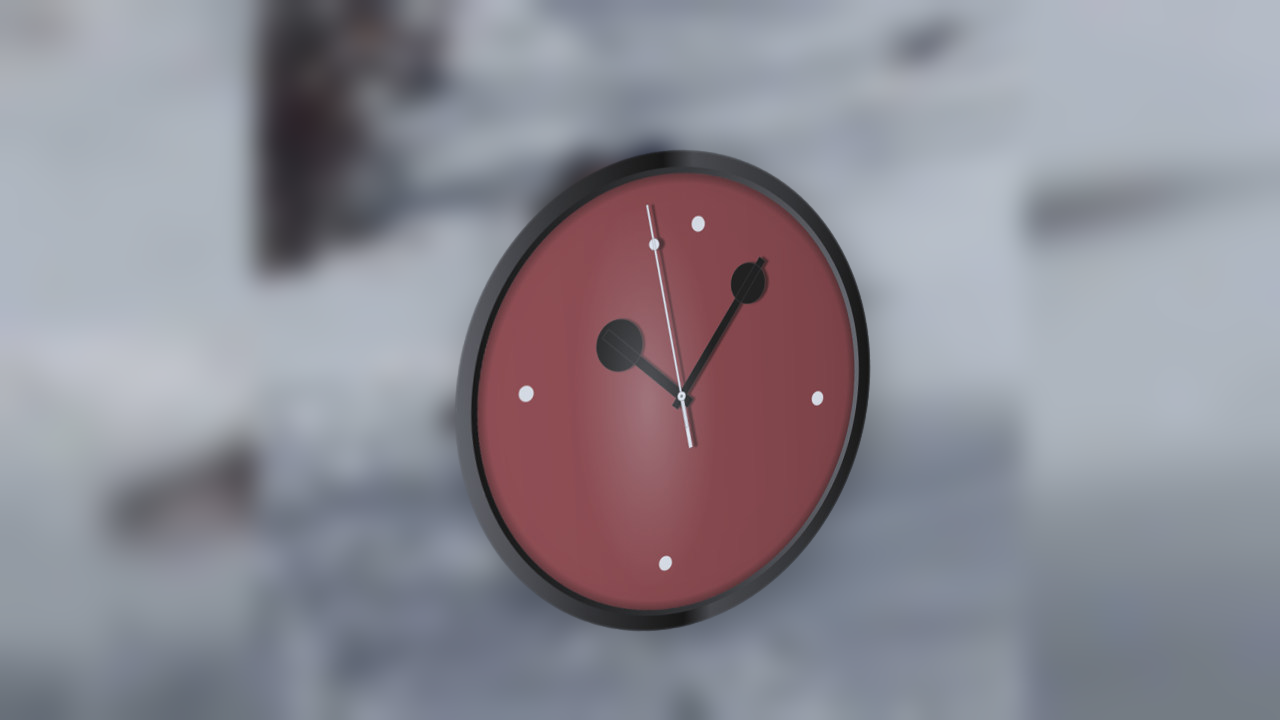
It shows 10:04:57
